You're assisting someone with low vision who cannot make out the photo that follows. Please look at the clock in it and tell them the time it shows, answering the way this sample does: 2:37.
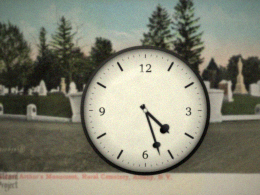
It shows 4:27
